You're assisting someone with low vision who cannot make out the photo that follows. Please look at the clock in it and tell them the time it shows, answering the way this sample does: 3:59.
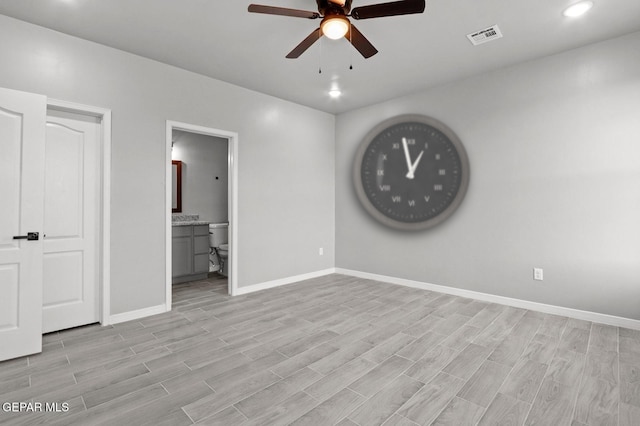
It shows 12:58
